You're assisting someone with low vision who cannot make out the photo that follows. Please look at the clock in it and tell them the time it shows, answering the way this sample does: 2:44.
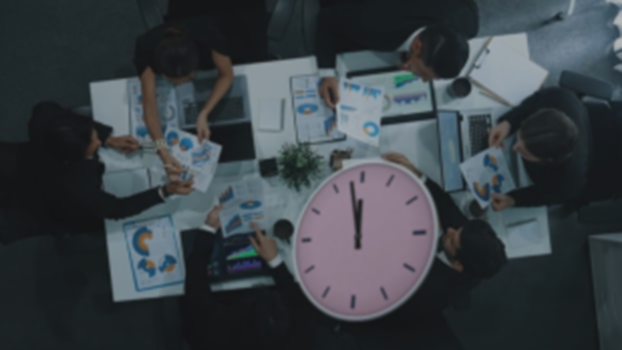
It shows 11:58
